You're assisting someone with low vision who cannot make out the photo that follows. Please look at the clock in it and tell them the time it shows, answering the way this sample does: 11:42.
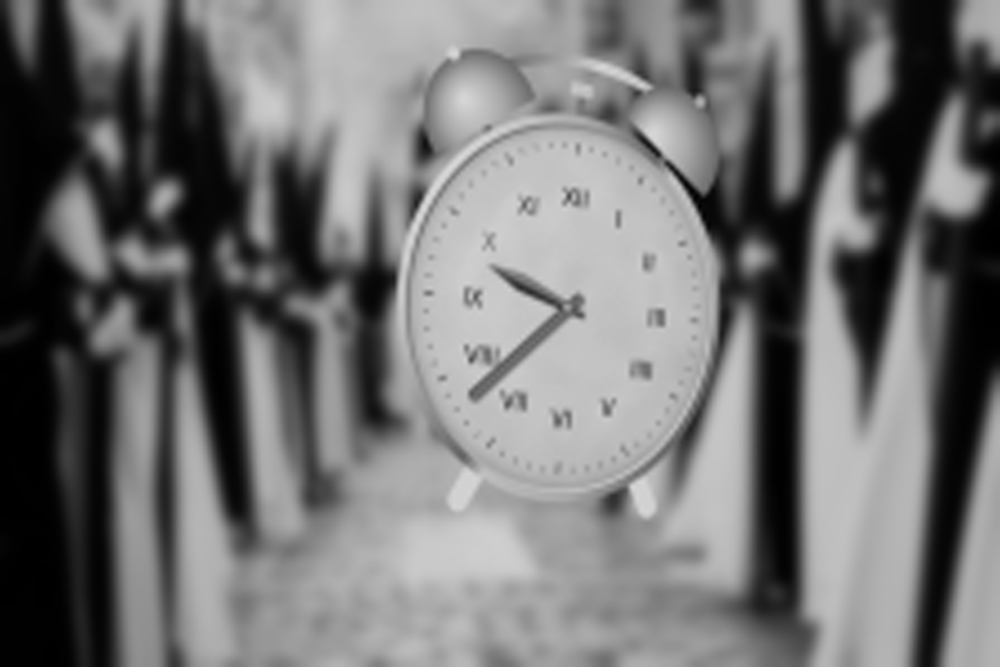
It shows 9:38
